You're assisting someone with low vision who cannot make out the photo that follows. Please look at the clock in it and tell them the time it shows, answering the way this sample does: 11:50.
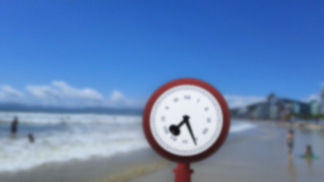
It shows 7:26
